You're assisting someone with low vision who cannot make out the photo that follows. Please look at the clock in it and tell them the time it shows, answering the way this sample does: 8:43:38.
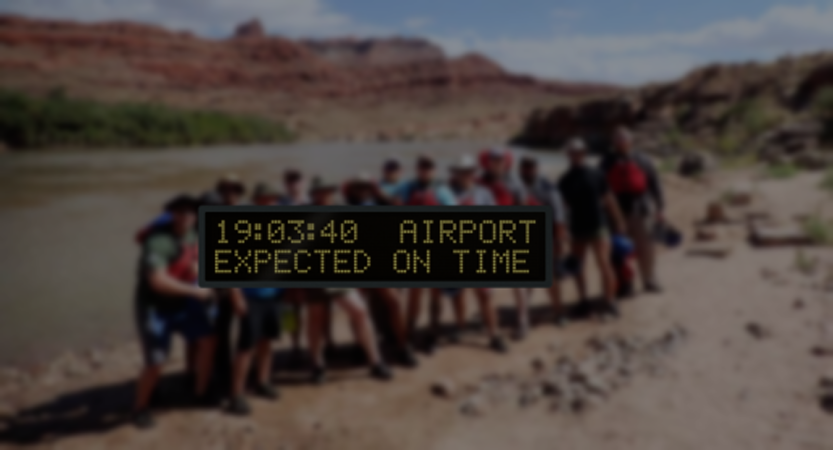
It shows 19:03:40
